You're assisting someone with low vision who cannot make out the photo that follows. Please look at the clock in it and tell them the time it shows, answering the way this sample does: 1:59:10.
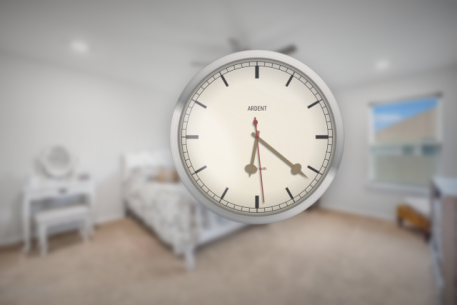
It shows 6:21:29
